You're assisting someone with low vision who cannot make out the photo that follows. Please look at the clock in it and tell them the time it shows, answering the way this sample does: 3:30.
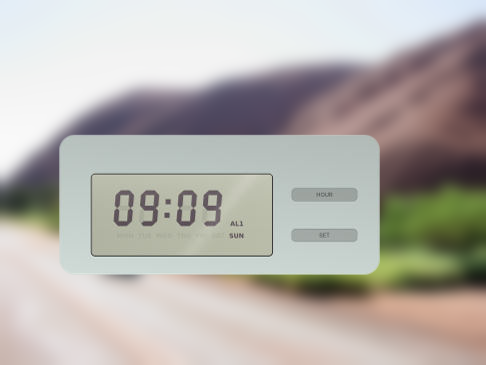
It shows 9:09
